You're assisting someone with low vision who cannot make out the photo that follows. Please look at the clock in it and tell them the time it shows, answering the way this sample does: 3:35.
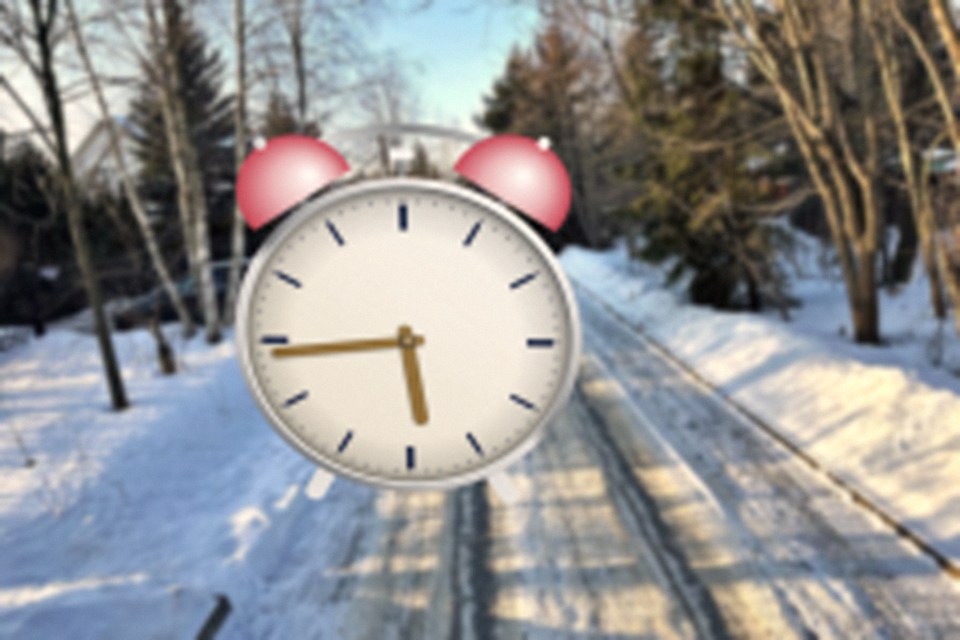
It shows 5:44
